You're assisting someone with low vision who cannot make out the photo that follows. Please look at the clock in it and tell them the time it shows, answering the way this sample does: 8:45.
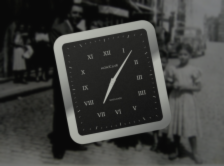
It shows 7:07
